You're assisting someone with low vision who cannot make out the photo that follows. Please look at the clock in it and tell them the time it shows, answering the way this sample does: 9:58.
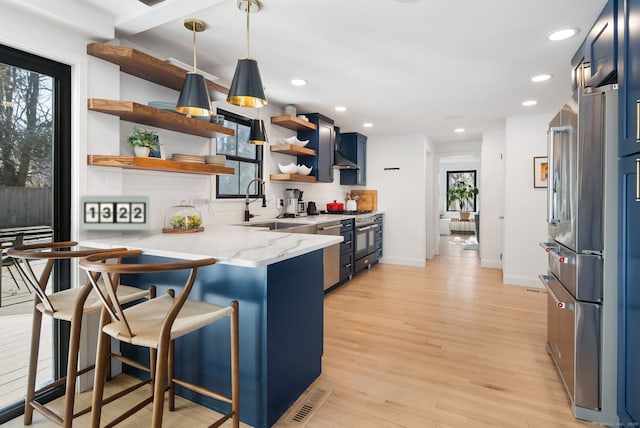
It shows 13:22
